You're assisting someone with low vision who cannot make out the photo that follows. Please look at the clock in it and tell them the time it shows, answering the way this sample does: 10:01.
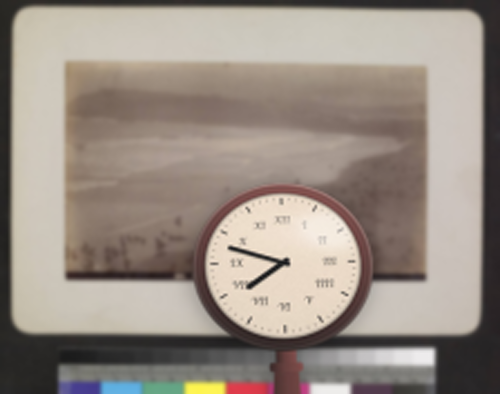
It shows 7:48
